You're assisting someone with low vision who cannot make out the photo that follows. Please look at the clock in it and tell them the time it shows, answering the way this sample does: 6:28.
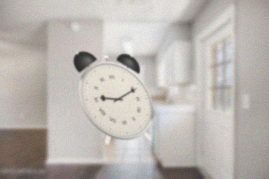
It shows 9:11
